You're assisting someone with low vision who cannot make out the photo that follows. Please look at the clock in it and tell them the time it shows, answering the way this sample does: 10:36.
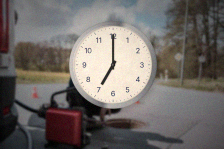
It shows 7:00
